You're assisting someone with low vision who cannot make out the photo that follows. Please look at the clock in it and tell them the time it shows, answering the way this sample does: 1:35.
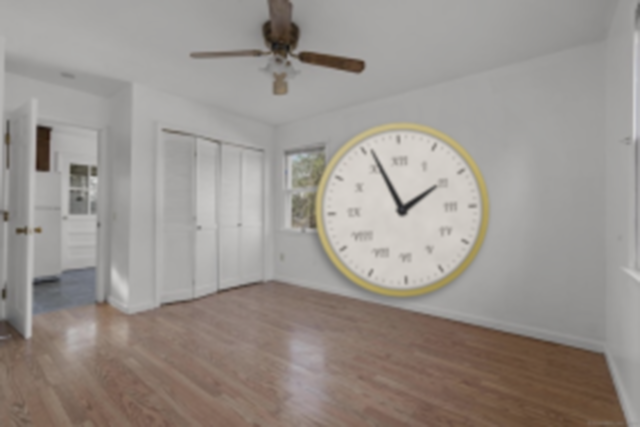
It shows 1:56
